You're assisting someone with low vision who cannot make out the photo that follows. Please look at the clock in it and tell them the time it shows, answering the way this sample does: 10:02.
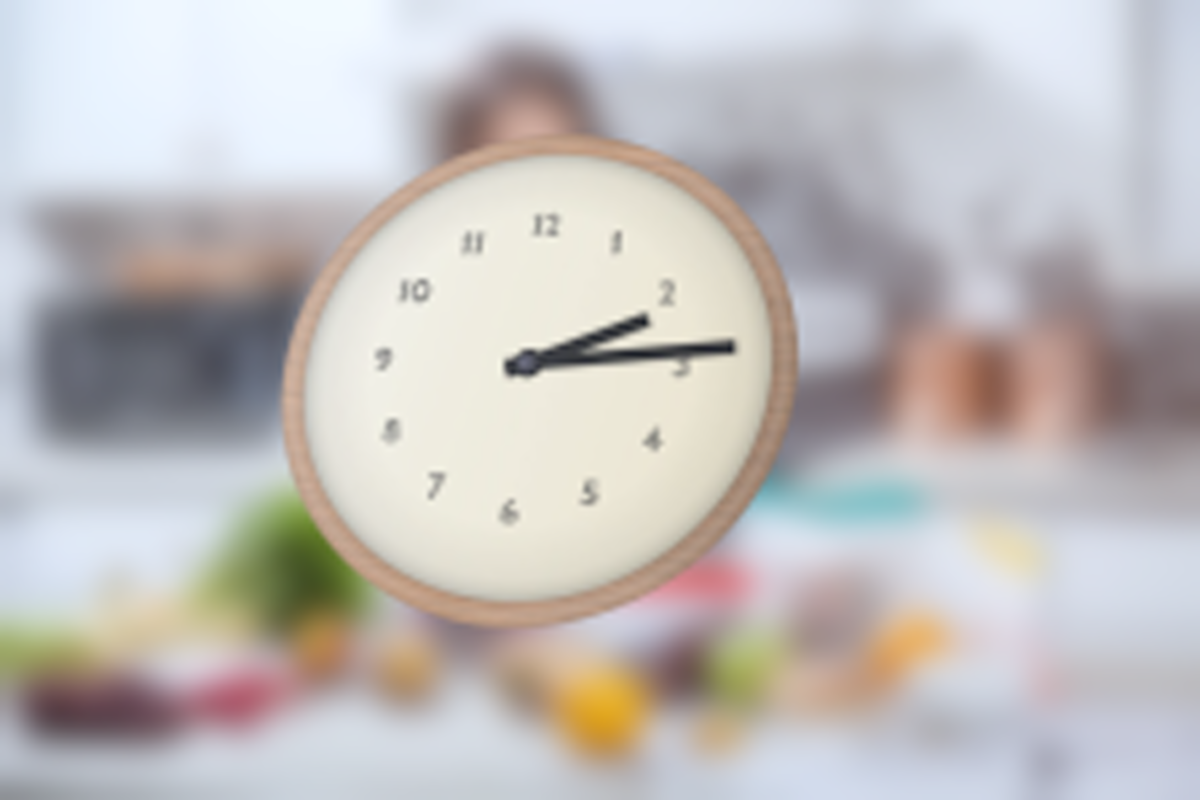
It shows 2:14
